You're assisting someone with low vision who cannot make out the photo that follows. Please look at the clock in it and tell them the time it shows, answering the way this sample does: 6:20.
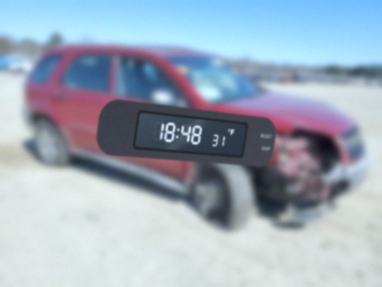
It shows 18:48
